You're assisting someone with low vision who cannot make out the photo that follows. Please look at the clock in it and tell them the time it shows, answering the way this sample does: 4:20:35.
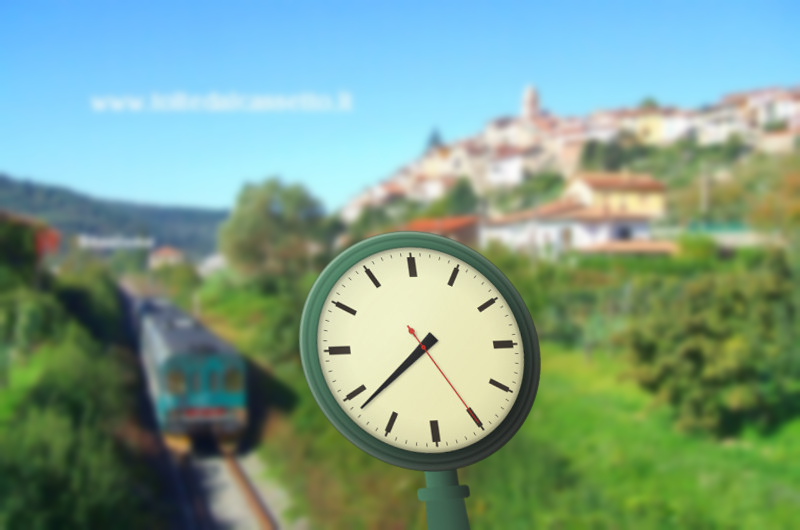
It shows 7:38:25
